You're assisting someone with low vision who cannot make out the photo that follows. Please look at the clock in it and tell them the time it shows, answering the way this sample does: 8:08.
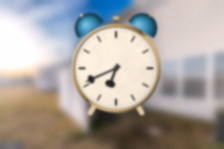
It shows 6:41
